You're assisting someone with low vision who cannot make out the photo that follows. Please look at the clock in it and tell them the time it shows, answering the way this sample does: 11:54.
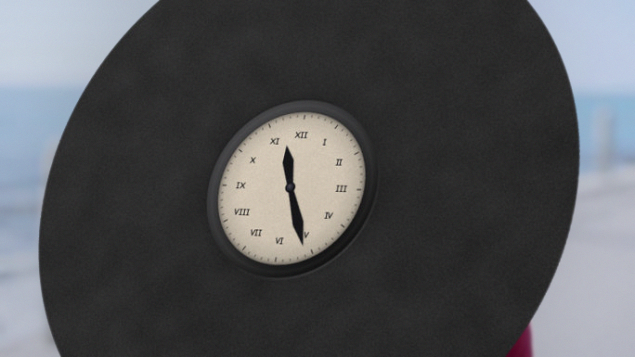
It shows 11:26
